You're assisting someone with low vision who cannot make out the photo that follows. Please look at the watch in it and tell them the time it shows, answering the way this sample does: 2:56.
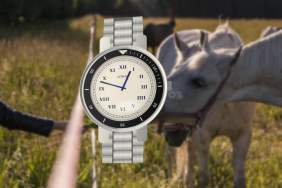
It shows 12:48
